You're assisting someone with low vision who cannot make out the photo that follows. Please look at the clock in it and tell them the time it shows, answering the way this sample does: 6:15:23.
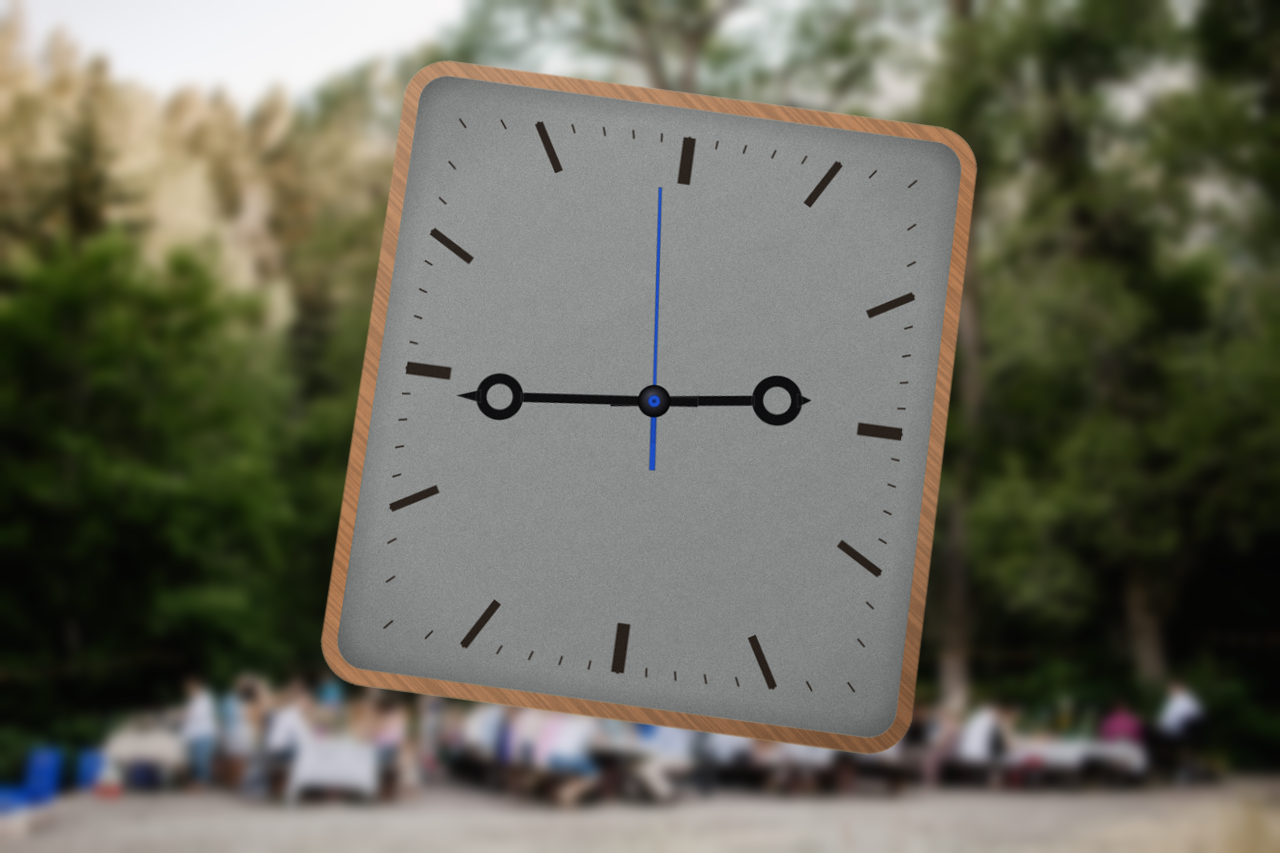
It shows 2:43:59
